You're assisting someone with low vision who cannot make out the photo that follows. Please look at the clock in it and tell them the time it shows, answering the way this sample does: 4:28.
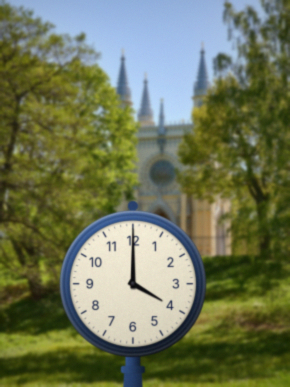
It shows 4:00
